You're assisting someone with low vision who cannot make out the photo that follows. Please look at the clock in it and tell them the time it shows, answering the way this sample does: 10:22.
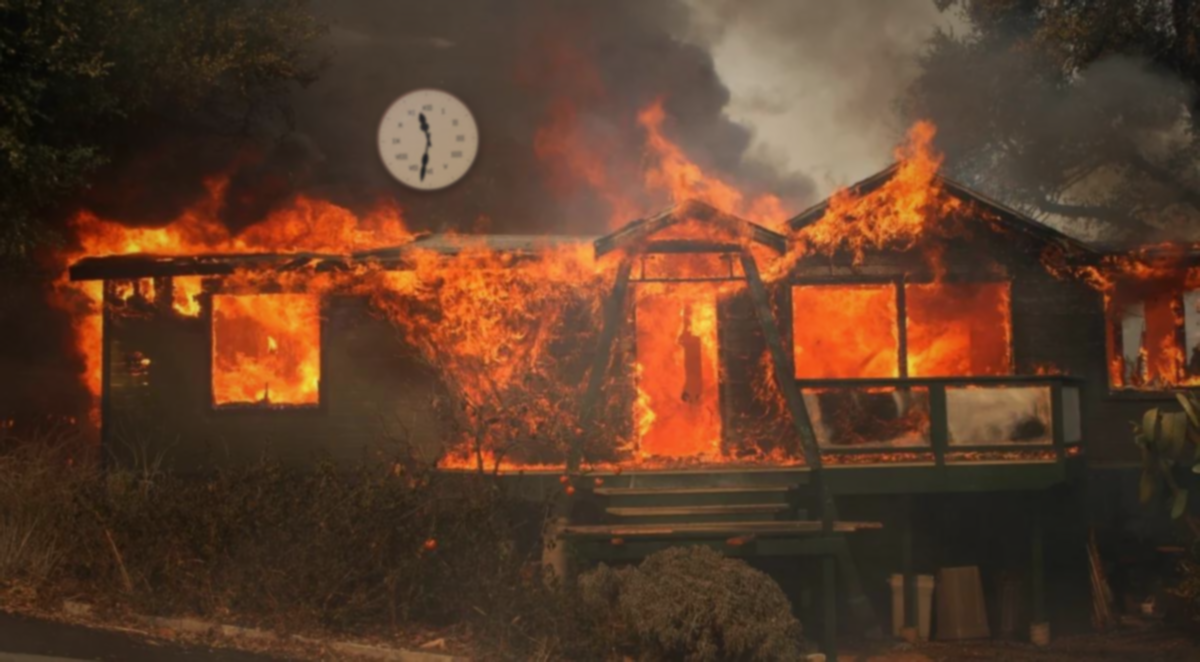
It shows 11:32
